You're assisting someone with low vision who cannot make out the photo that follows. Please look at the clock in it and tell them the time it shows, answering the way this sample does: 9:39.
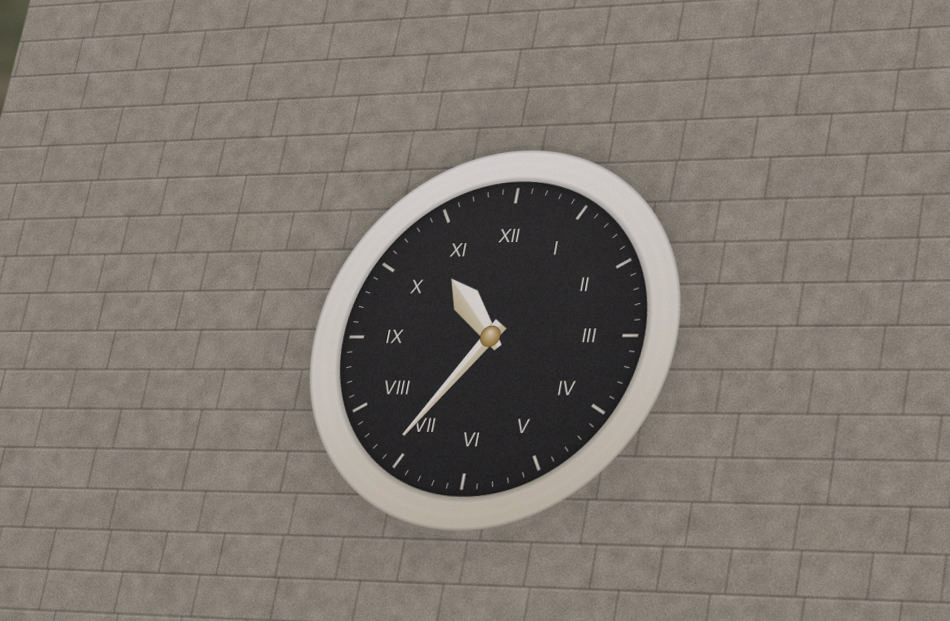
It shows 10:36
